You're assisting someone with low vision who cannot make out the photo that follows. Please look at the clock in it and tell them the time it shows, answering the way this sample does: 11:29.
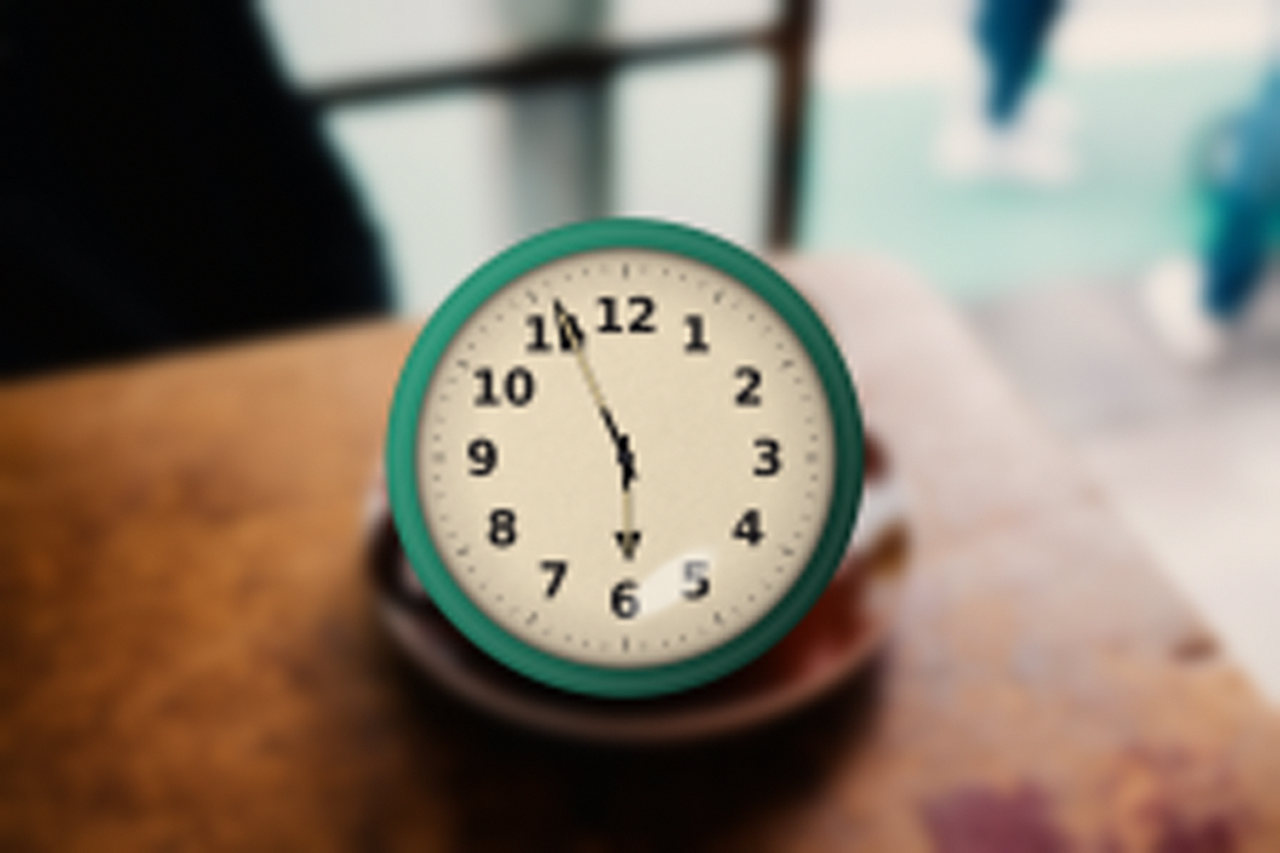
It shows 5:56
